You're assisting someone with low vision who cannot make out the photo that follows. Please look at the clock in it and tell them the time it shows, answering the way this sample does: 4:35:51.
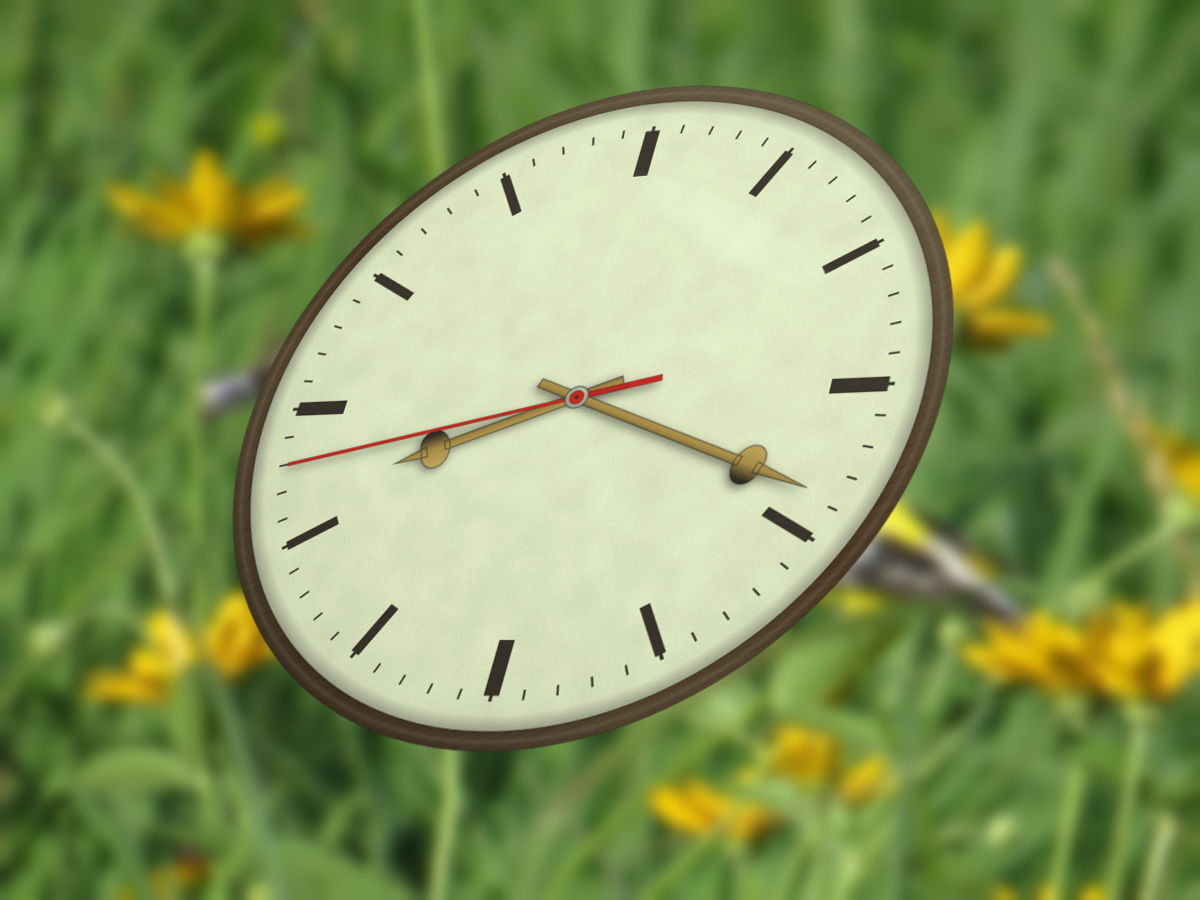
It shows 8:18:43
